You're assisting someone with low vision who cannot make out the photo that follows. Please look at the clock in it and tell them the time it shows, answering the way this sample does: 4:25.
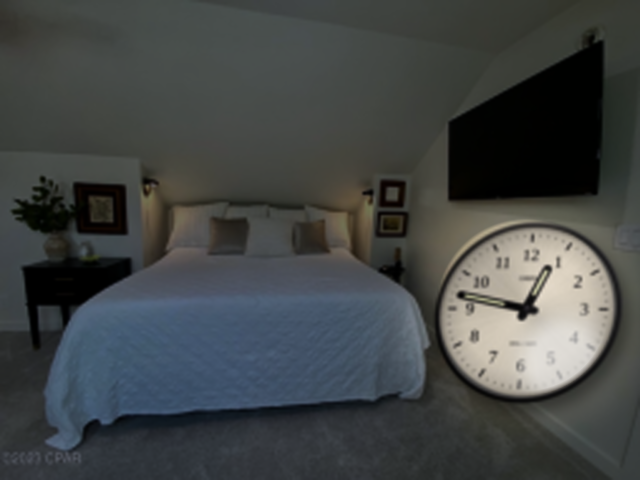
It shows 12:47
